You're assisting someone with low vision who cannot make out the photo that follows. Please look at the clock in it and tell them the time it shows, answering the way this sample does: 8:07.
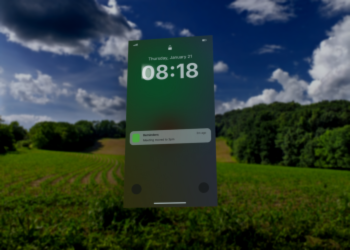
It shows 8:18
